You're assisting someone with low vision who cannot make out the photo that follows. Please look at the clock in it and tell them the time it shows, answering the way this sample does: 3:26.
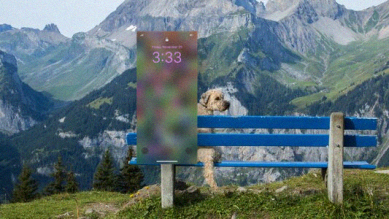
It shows 3:33
